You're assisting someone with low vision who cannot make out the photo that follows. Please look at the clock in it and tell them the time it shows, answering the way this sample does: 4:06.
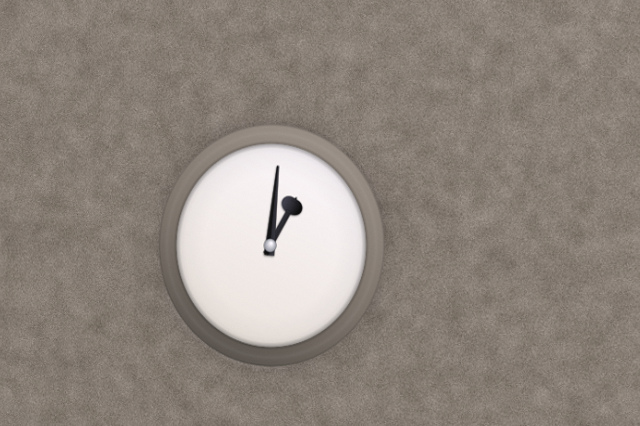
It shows 1:01
